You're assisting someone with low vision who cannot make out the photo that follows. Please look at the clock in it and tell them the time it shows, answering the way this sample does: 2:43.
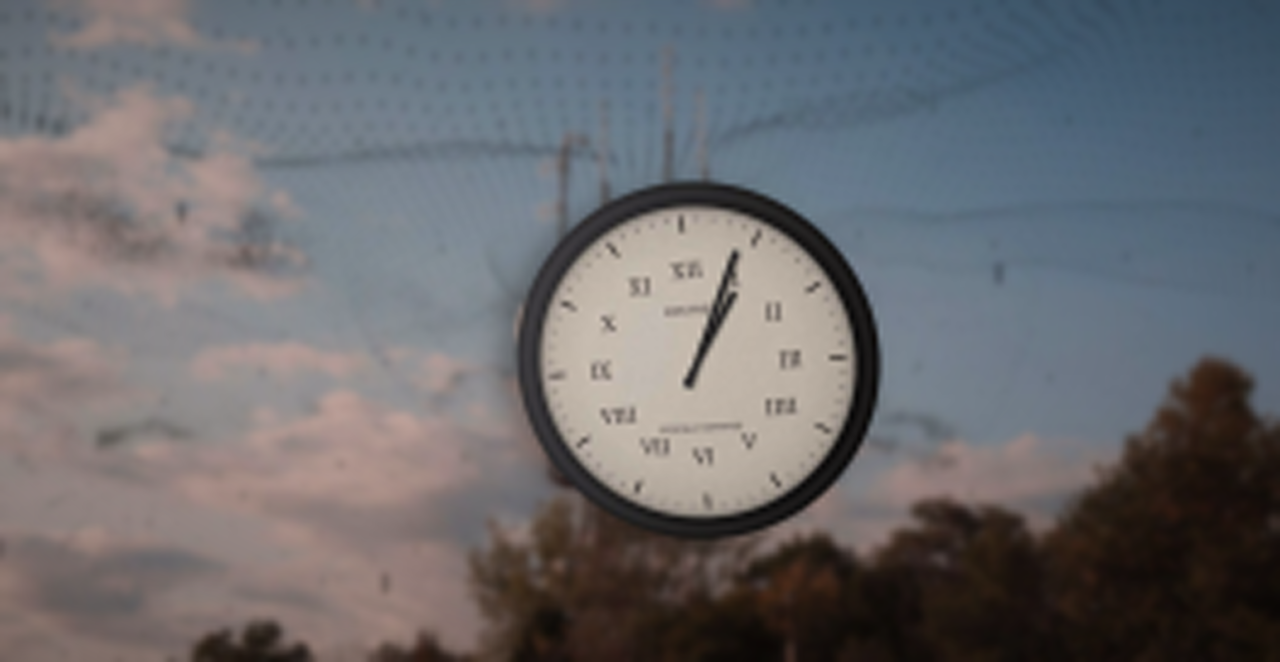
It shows 1:04
